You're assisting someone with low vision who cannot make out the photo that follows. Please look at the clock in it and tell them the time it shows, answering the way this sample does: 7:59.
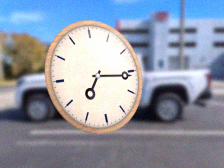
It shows 7:16
